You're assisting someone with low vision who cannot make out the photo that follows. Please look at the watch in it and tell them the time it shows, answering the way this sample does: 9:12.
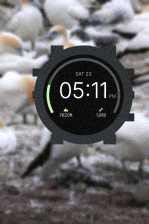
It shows 5:11
